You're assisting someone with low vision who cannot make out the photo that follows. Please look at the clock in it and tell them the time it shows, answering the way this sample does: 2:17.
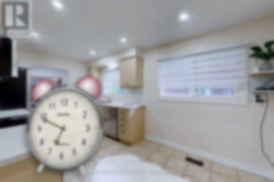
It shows 6:49
